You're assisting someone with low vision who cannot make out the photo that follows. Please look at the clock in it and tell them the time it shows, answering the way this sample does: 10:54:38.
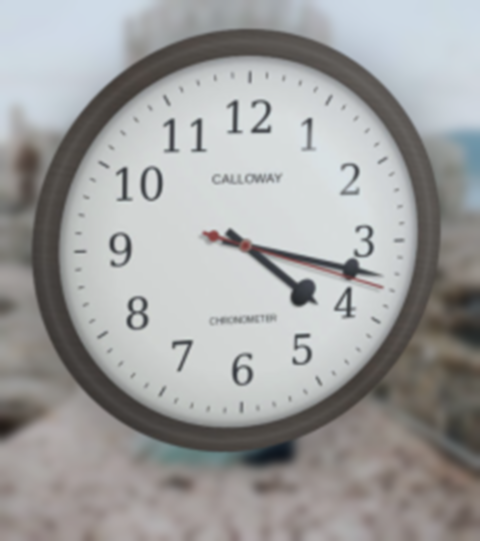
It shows 4:17:18
